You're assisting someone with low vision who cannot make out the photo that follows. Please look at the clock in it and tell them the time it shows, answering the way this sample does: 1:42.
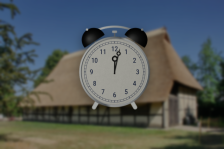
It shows 12:02
